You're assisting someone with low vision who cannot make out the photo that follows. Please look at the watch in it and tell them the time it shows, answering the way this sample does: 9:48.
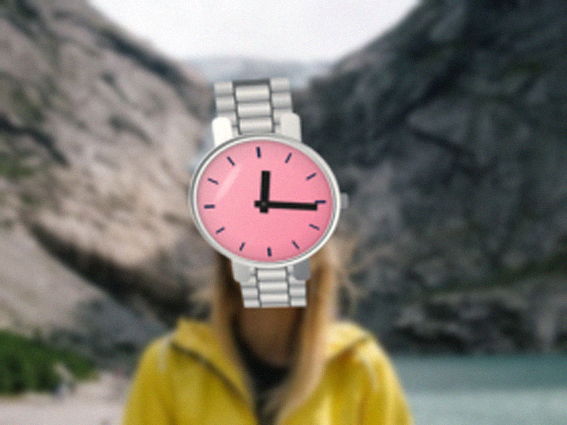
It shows 12:16
